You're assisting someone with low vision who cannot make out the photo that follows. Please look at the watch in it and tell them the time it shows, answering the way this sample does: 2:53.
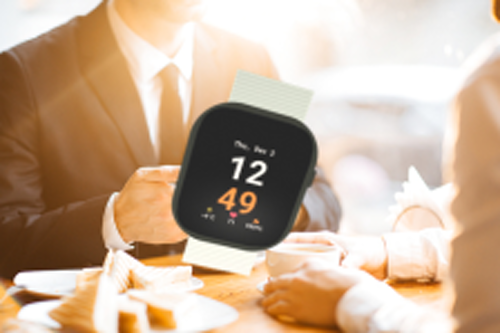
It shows 12:49
